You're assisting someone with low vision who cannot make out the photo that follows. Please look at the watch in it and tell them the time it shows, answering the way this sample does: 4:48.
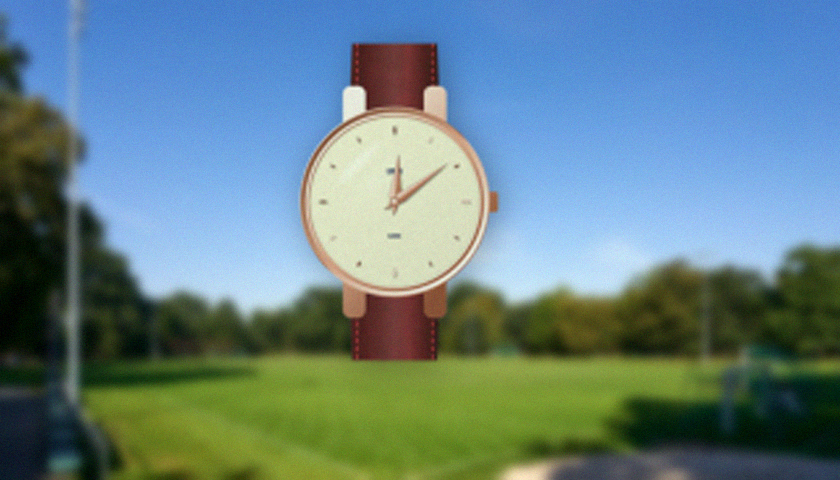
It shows 12:09
